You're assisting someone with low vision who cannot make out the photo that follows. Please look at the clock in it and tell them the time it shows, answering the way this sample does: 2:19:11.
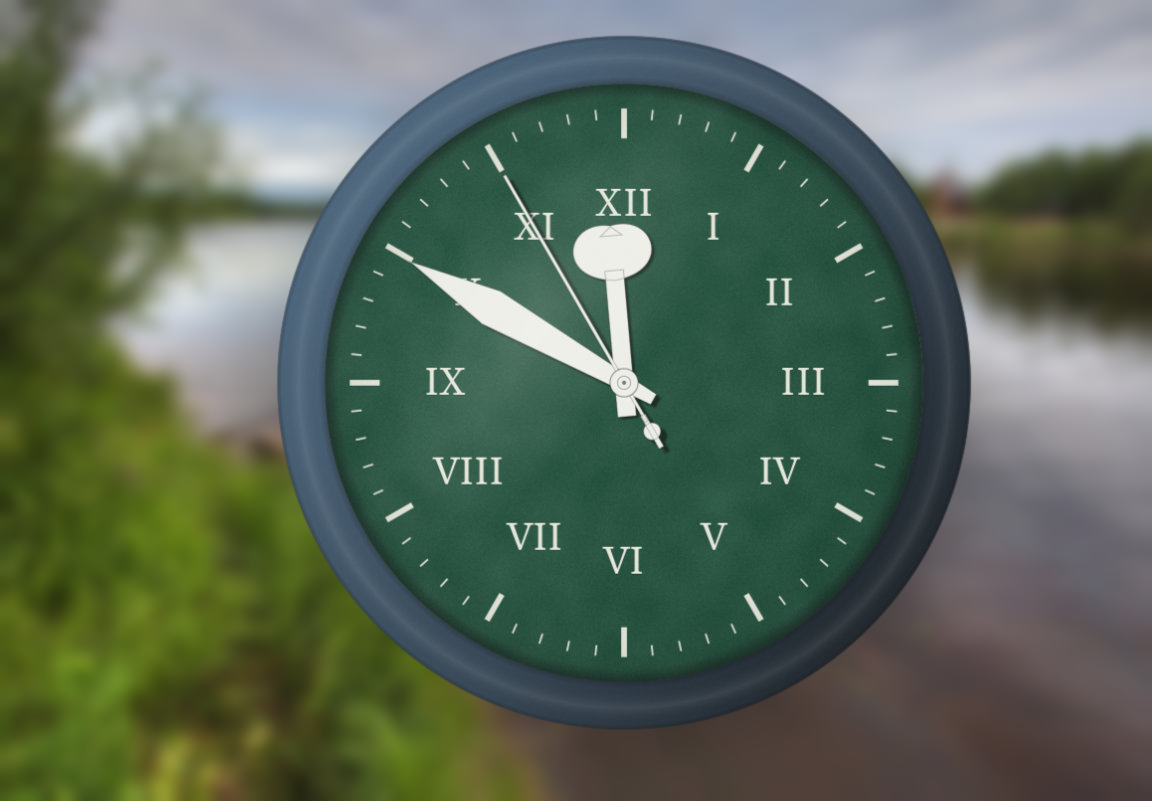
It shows 11:49:55
